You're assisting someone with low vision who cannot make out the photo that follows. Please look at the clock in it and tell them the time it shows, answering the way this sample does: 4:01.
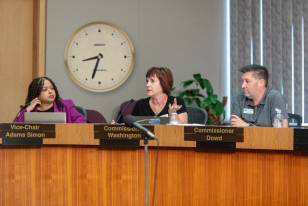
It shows 8:33
